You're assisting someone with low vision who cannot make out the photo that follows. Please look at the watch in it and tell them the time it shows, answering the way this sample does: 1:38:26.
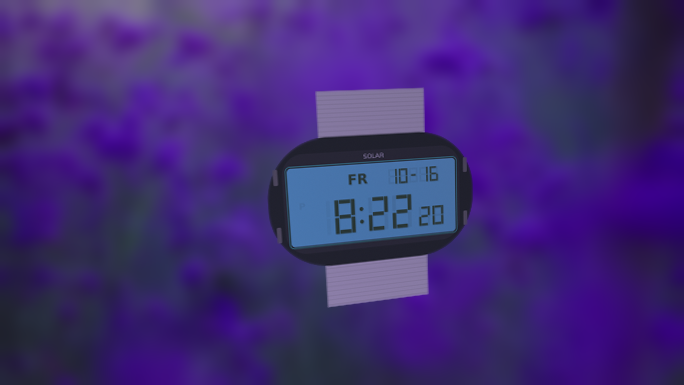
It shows 8:22:20
